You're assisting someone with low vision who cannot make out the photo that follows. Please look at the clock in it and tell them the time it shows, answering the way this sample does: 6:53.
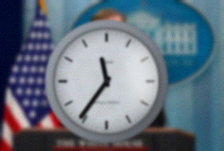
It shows 11:36
